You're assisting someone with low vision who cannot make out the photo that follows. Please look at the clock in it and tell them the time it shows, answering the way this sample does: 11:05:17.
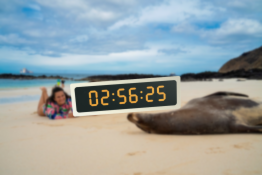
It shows 2:56:25
